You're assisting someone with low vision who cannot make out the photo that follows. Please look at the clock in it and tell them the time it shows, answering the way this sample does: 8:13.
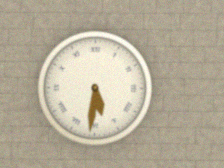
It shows 5:31
